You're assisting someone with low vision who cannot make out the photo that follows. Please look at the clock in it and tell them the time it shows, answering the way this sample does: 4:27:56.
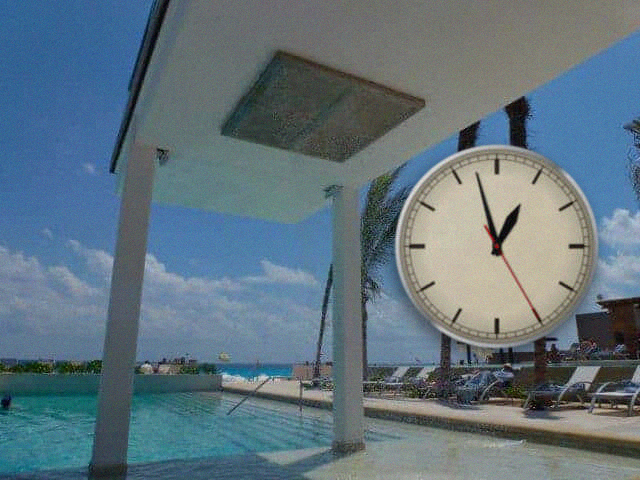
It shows 12:57:25
